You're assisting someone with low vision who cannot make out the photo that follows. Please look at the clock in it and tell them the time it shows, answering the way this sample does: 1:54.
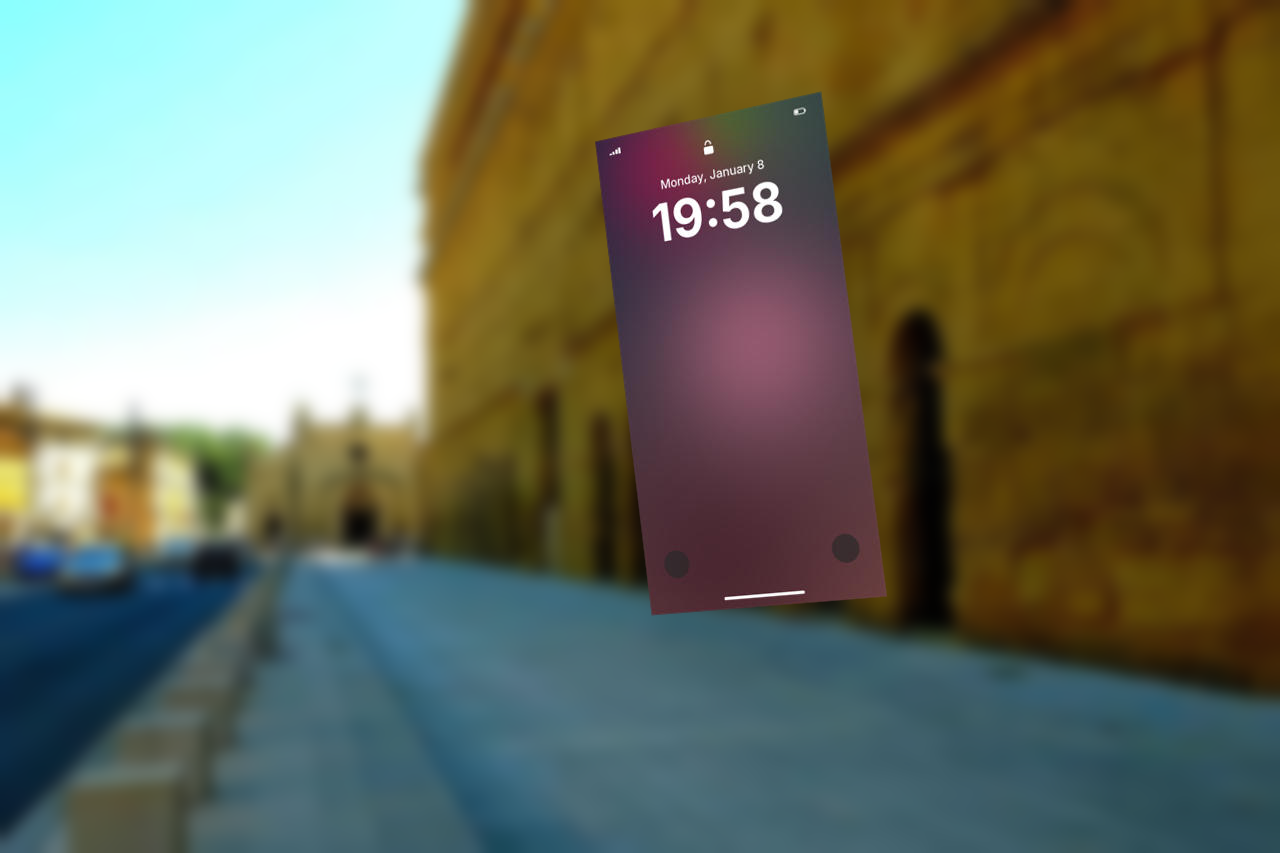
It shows 19:58
